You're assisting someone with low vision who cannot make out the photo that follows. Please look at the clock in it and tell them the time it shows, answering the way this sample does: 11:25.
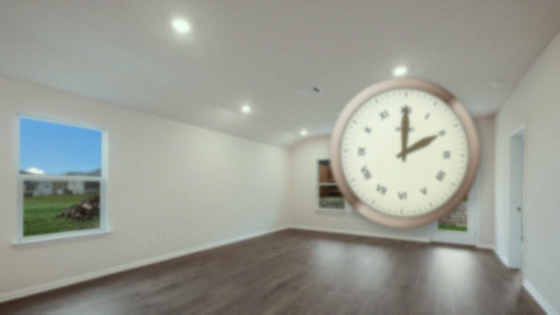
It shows 2:00
